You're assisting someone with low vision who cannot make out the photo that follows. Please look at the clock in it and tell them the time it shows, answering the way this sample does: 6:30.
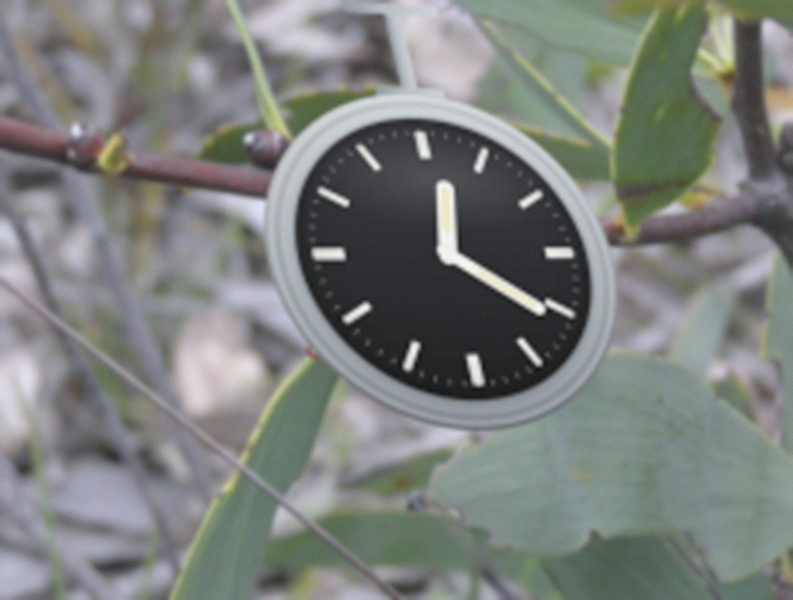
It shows 12:21
